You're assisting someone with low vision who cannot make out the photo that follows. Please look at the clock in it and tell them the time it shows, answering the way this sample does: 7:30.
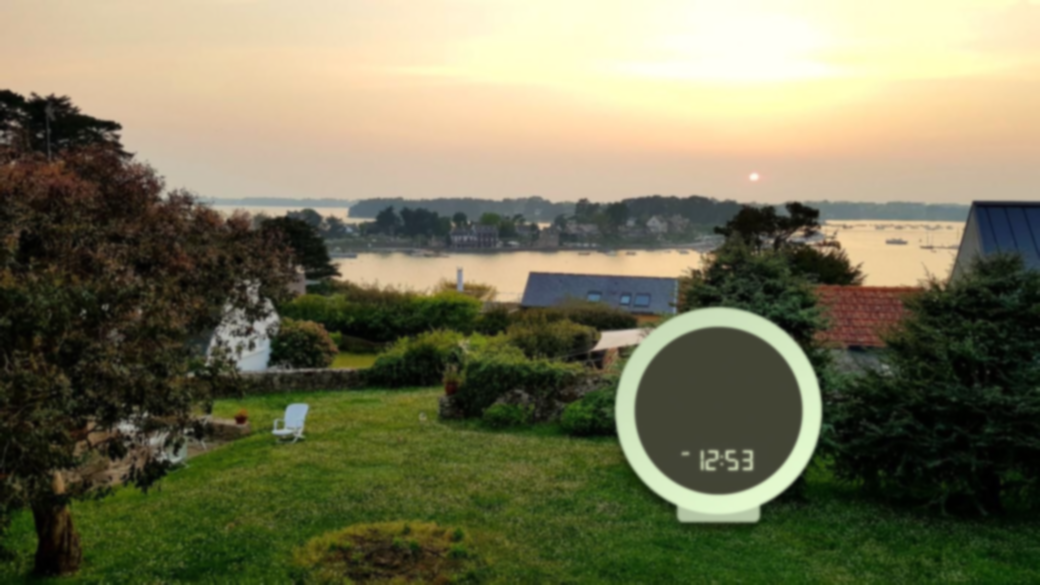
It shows 12:53
